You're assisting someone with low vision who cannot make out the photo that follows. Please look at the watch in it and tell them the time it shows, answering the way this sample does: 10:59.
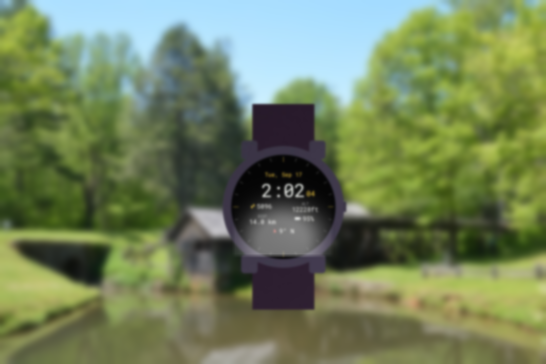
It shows 2:02
